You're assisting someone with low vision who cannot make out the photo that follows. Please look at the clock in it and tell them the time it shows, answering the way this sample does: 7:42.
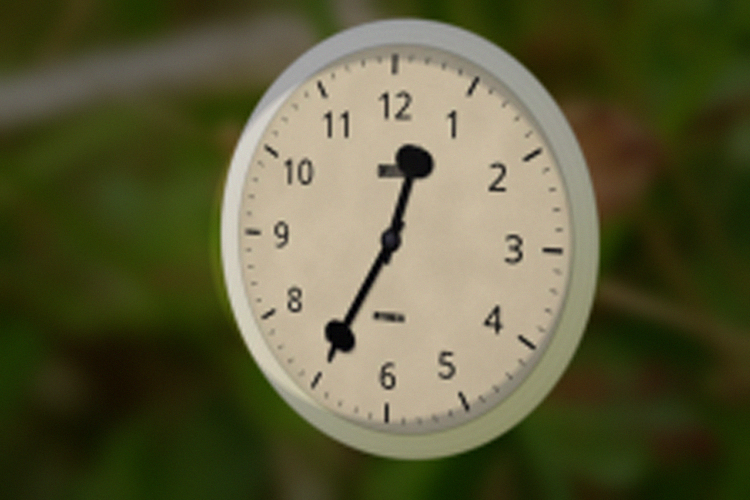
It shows 12:35
